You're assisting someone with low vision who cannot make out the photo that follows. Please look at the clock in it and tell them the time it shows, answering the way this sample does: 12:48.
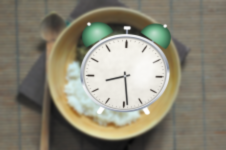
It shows 8:29
